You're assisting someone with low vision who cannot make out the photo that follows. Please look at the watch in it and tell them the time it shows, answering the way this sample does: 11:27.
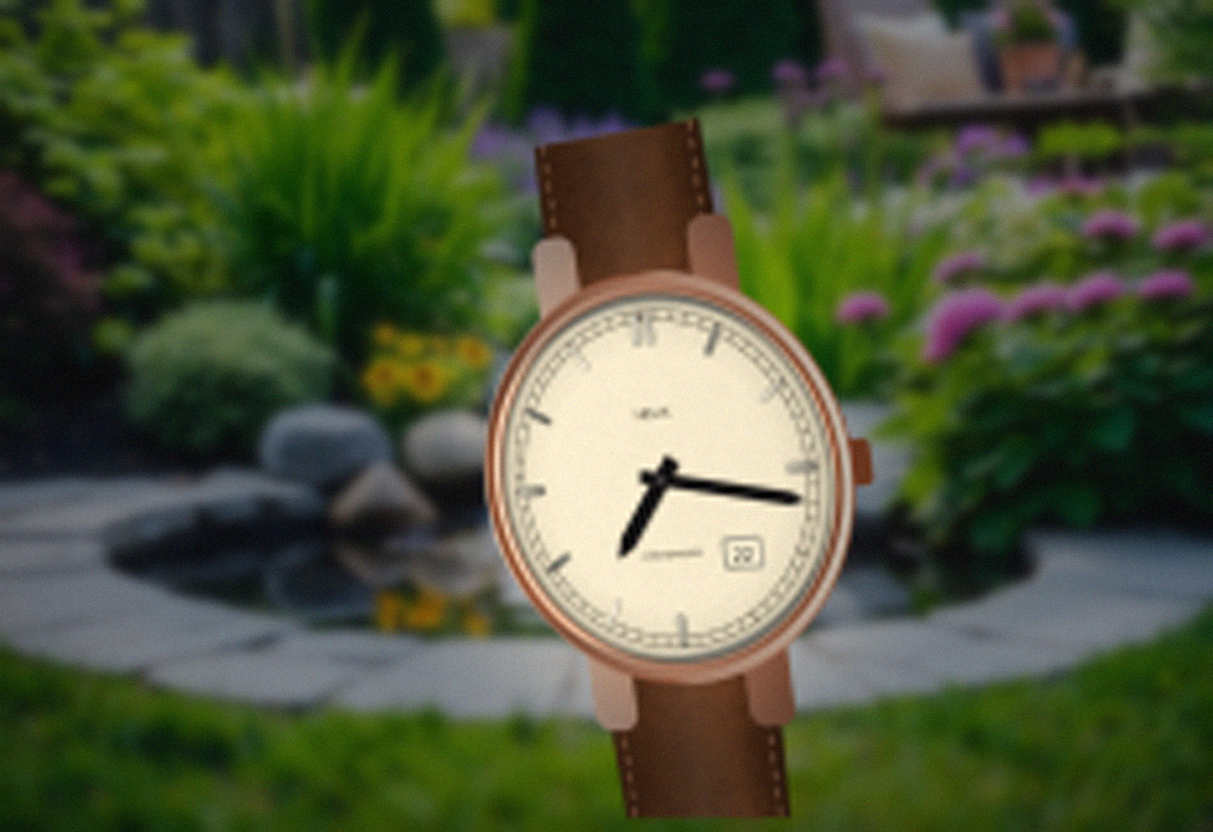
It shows 7:17
